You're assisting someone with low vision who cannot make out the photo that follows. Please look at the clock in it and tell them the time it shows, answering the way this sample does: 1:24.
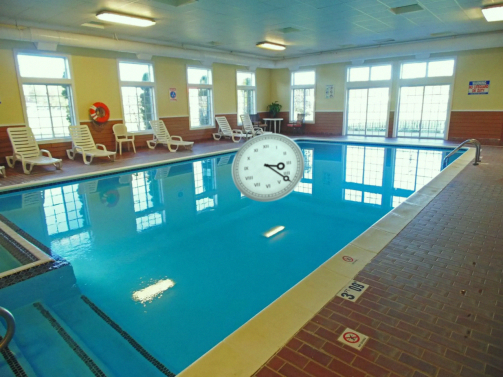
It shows 3:22
